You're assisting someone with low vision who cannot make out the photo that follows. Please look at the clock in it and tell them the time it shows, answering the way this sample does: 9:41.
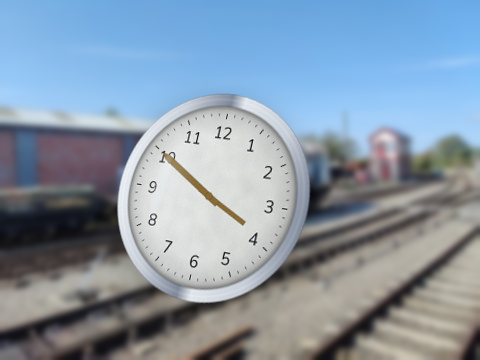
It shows 3:50
